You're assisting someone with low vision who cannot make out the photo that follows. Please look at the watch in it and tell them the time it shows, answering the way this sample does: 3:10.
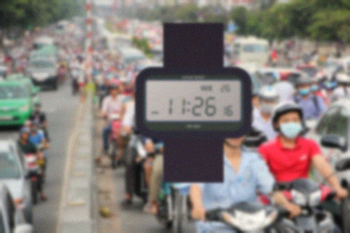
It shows 11:26
